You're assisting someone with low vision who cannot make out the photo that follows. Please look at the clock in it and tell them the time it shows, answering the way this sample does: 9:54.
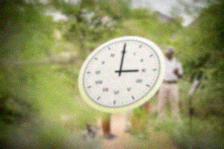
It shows 3:00
